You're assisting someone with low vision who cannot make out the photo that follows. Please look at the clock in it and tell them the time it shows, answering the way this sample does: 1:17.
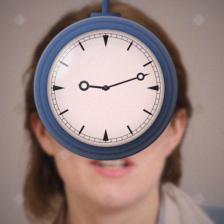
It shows 9:12
